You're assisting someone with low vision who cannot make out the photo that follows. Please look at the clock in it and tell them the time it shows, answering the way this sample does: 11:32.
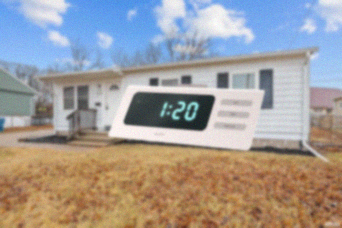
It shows 1:20
